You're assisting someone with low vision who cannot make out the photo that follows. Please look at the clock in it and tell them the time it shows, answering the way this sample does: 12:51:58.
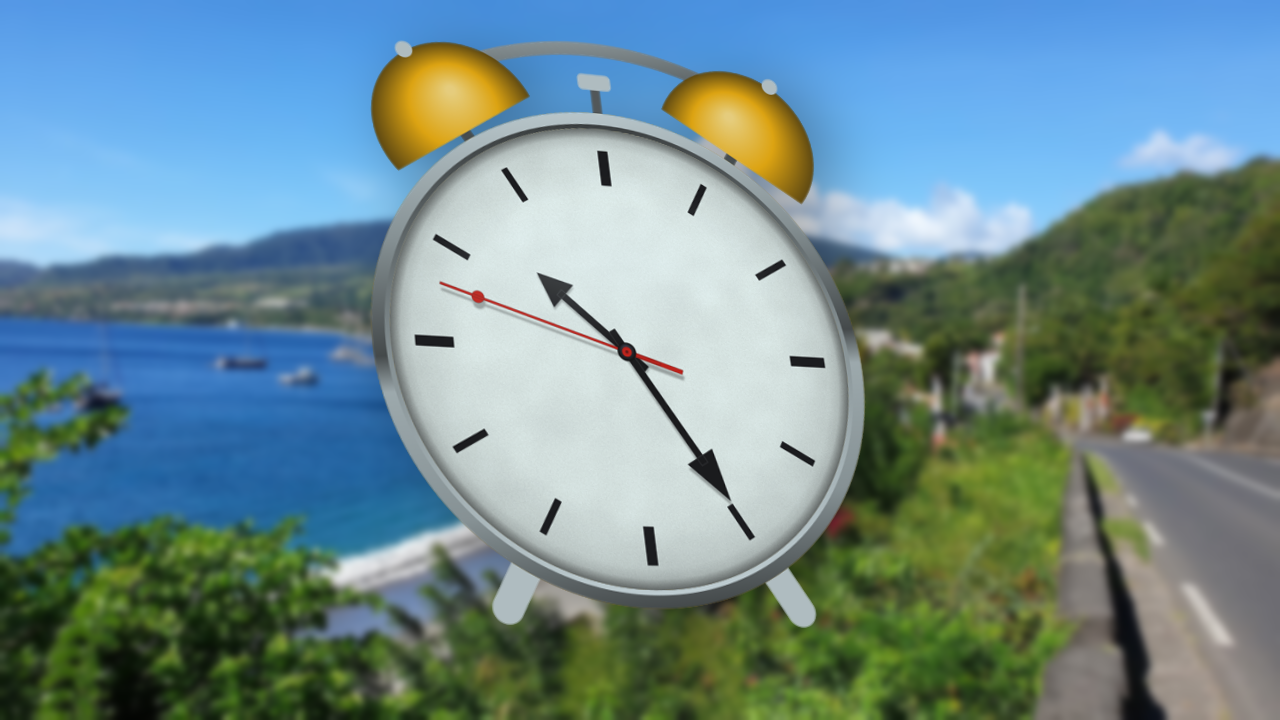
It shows 10:24:48
